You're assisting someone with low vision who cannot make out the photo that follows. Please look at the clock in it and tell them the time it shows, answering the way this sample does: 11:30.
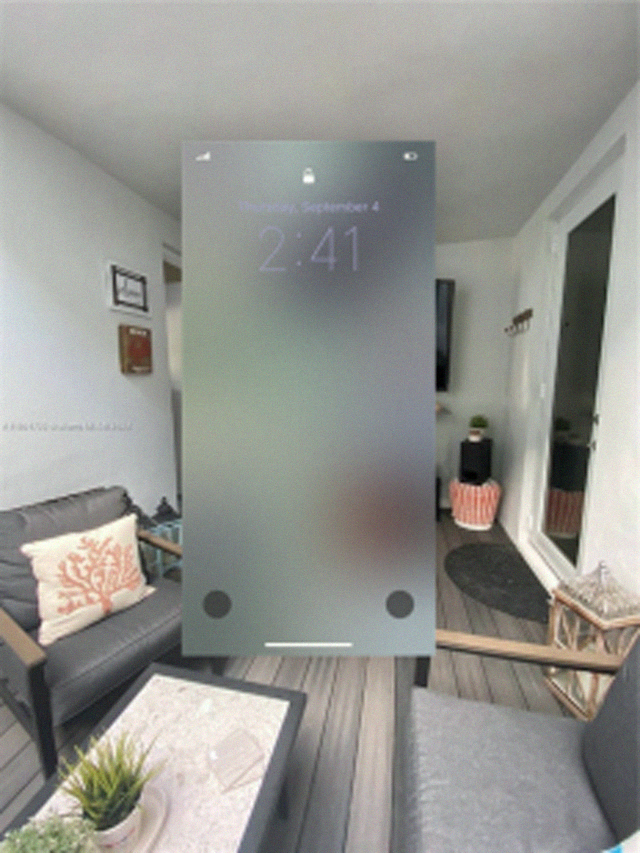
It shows 2:41
